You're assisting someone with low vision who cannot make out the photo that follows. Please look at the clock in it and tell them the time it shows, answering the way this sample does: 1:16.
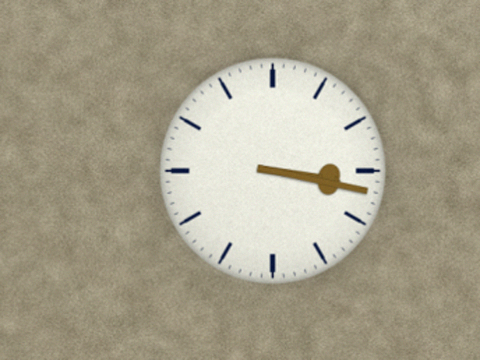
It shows 3:17
